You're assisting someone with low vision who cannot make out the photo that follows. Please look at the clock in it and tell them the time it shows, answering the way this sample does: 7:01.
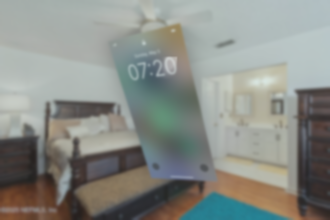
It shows 7:20
